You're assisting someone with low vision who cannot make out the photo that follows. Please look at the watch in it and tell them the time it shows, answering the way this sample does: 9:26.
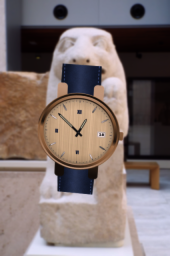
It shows 12:52
